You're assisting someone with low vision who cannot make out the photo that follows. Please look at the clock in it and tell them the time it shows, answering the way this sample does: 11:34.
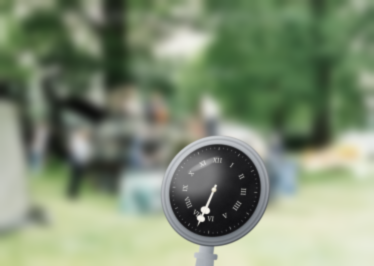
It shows 6:33
